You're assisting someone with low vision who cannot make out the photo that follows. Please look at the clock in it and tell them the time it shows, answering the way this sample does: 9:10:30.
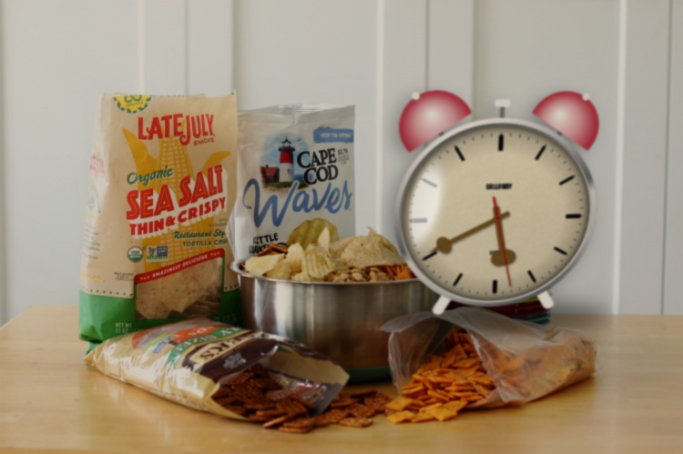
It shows 5:40:28
